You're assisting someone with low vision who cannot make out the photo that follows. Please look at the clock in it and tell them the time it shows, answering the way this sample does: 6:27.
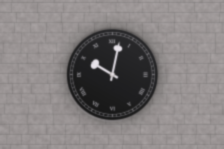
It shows 10:02
